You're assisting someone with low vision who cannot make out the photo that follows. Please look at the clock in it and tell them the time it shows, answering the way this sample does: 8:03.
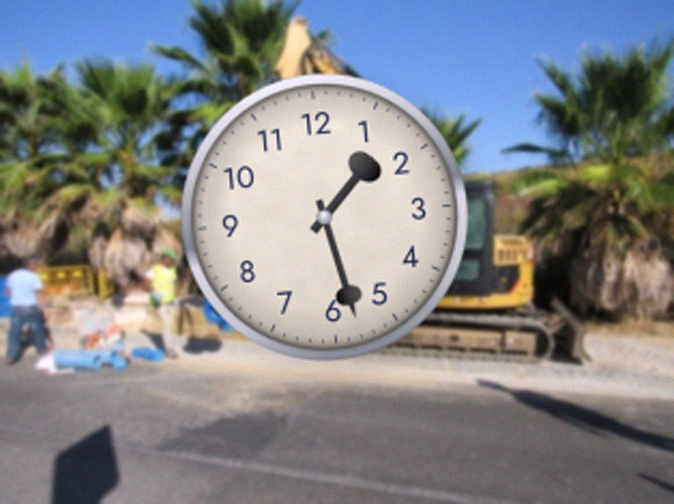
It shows 1:28
